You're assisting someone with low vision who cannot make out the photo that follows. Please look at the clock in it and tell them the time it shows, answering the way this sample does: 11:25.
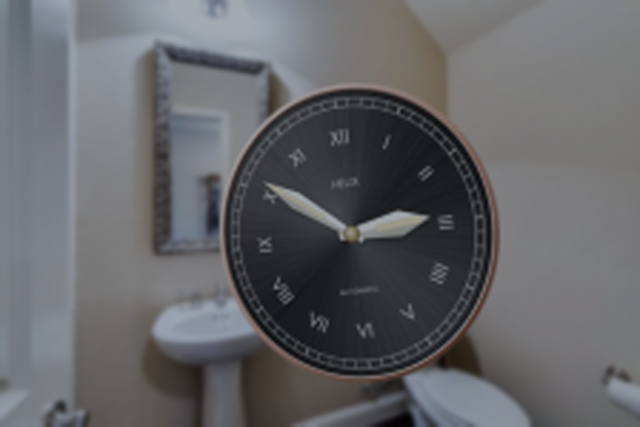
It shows 2:51
